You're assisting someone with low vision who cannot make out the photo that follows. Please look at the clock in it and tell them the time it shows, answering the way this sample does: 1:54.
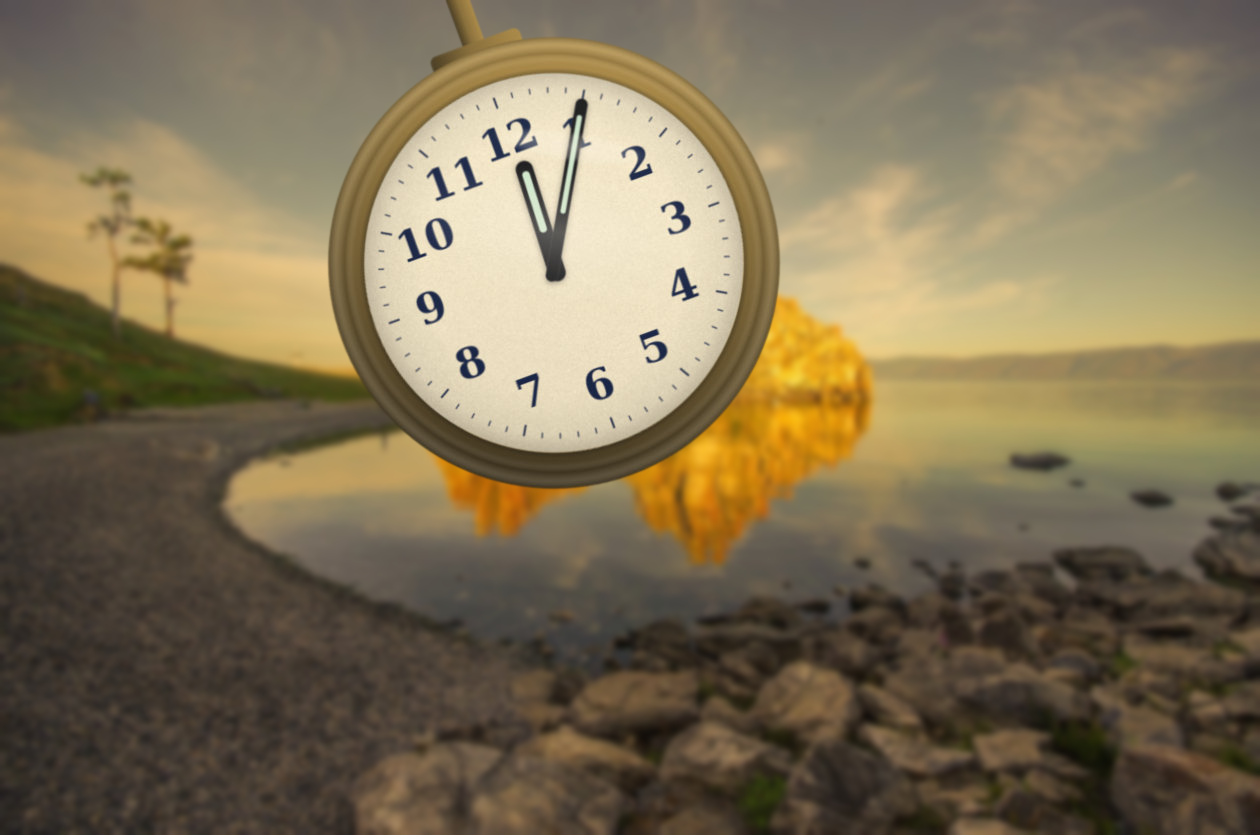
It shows 12:05
